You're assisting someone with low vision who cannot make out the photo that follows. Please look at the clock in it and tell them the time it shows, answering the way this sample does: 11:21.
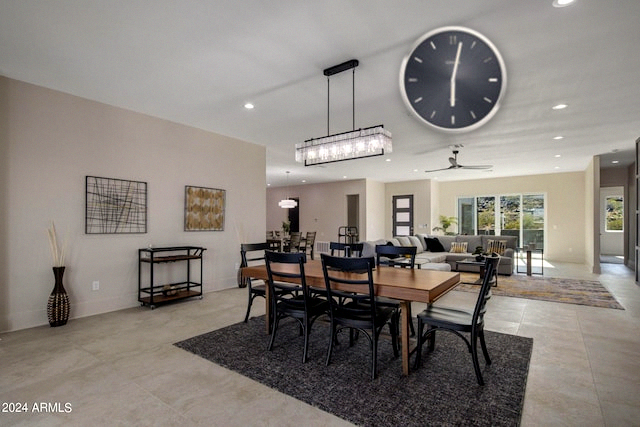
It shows 6:02
